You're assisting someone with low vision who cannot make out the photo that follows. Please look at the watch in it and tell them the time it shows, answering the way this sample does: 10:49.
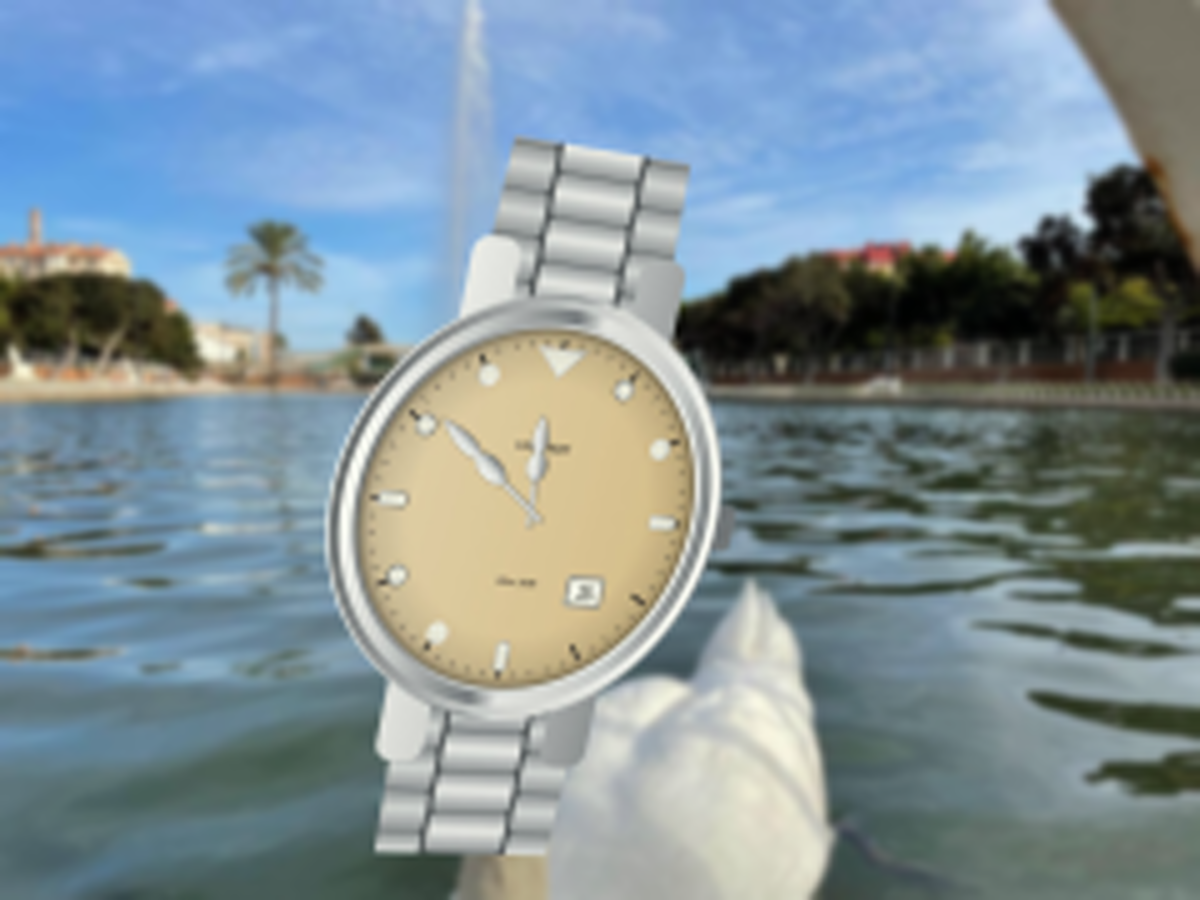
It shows 11:51
